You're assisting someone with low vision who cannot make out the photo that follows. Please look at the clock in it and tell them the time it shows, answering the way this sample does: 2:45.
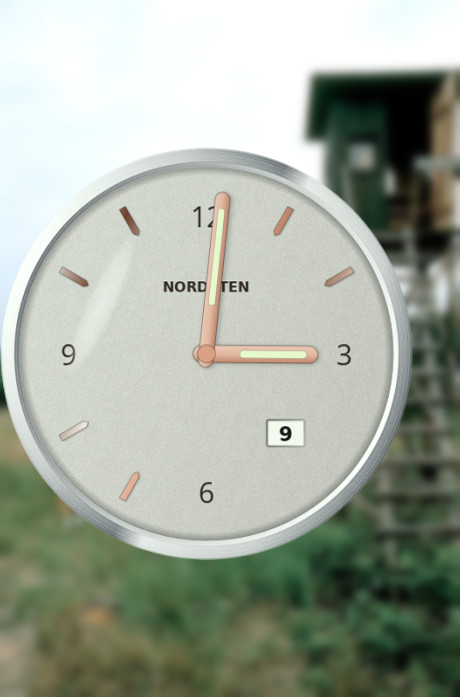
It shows 3:01
